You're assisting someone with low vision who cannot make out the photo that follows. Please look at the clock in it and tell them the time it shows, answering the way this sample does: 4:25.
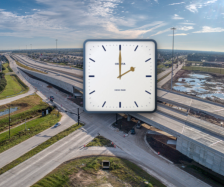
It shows 2:00
